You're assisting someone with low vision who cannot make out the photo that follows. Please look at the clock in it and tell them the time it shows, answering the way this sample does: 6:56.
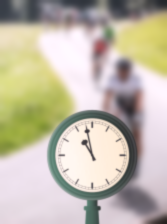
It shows 10:58
